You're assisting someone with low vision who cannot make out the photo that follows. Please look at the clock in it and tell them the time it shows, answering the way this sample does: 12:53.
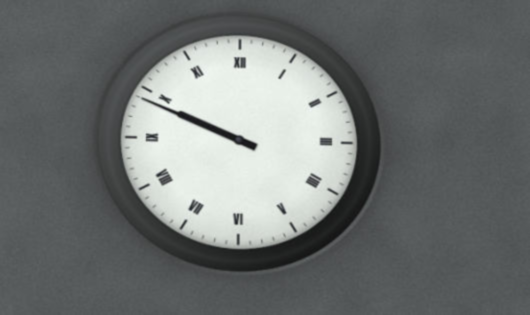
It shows 9:49
